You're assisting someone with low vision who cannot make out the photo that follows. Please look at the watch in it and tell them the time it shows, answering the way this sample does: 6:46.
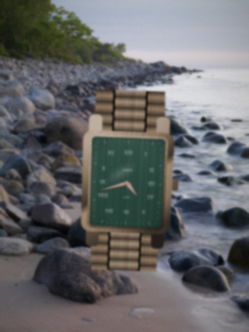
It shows 4:42
